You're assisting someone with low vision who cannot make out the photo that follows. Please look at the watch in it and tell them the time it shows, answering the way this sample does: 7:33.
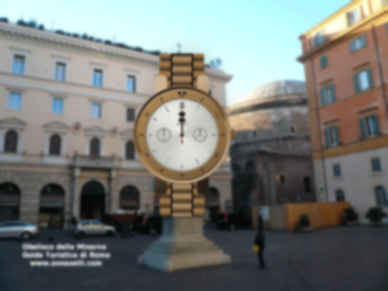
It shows 12:00
